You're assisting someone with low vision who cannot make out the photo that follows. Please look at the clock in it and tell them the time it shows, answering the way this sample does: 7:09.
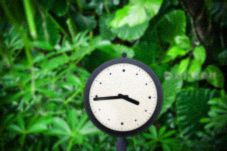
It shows 3:44
